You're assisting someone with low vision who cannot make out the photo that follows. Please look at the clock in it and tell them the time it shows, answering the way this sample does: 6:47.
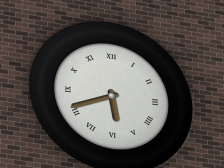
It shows 5:41
